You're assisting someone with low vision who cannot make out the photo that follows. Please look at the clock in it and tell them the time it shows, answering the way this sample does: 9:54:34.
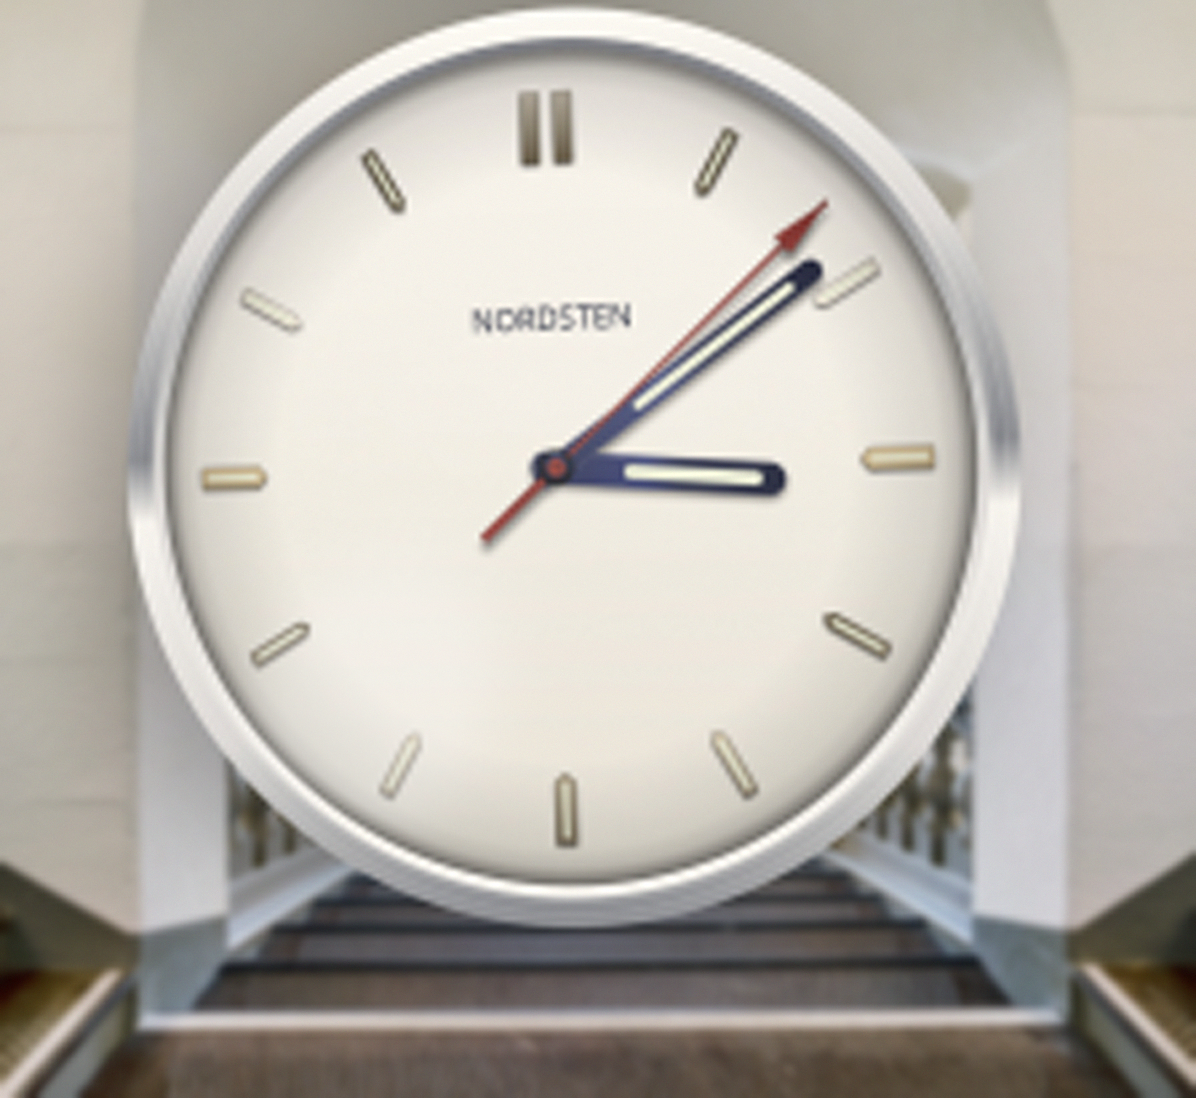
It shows 3:09:08
